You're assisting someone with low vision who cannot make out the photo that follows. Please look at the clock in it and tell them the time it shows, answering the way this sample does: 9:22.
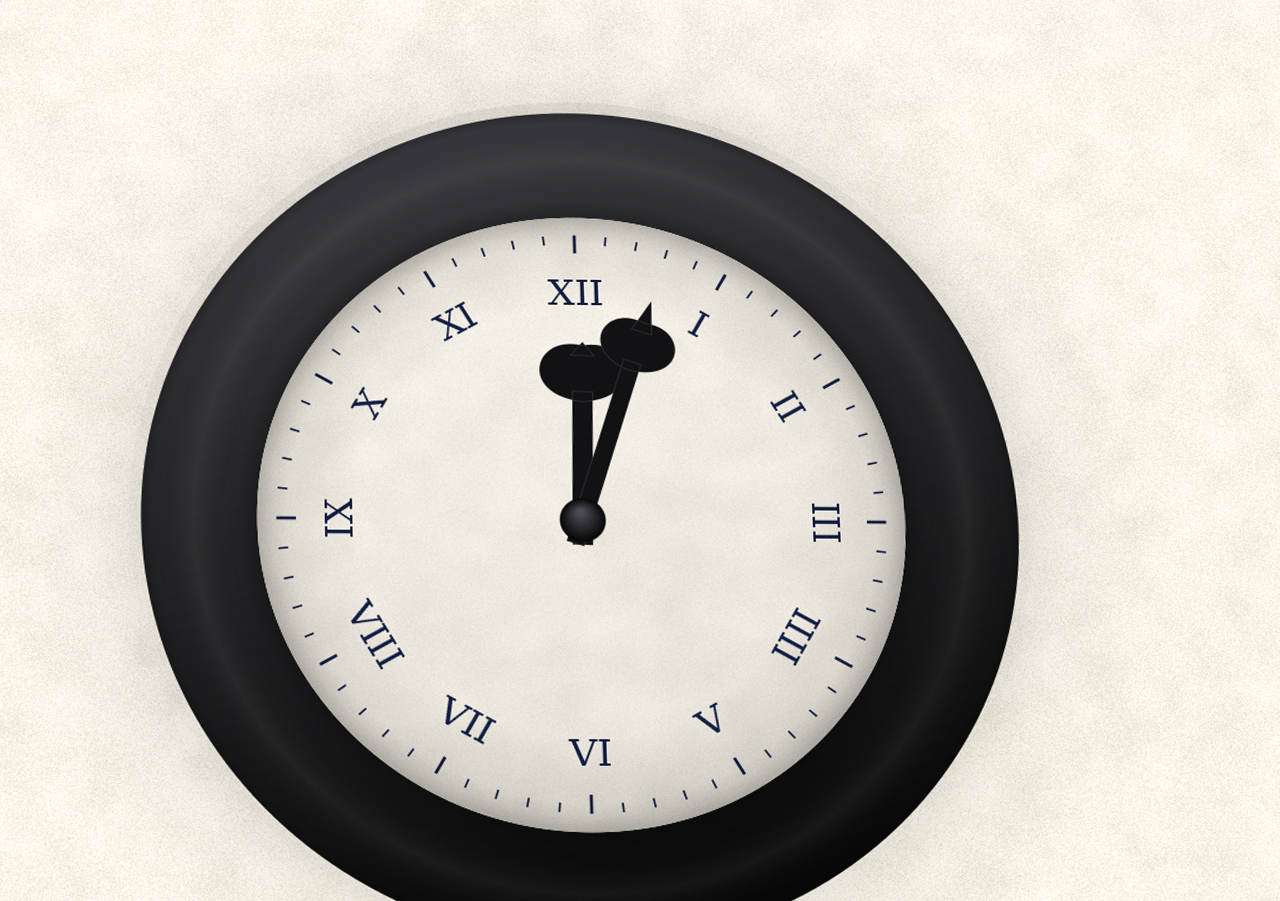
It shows 12:03
